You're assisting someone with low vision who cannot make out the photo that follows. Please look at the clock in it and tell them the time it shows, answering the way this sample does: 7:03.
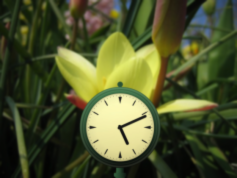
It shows 5:11
